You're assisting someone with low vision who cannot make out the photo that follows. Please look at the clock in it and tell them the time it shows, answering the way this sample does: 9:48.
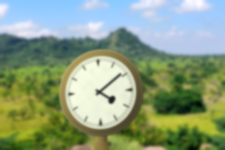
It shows 4:09
